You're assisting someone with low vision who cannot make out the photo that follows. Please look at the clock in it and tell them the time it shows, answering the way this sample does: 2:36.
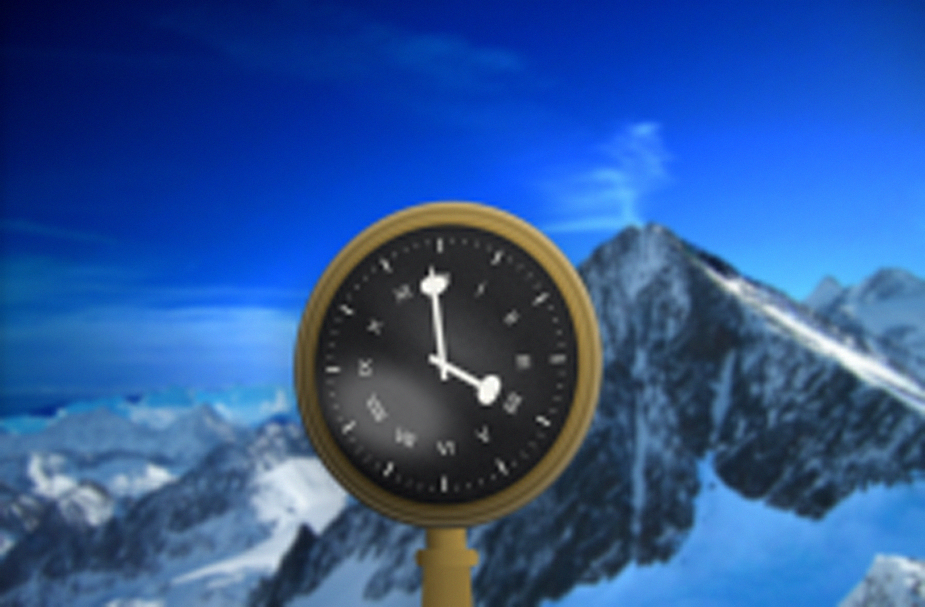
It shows 3:59
